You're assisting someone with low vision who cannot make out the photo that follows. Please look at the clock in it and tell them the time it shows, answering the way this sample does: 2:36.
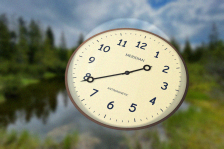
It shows 1:39
